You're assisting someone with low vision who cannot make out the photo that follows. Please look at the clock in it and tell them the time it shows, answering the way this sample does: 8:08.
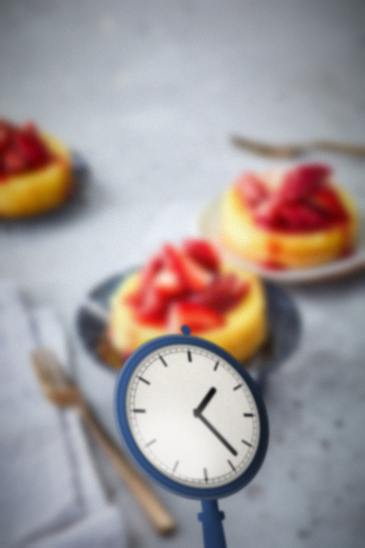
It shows 1:23
